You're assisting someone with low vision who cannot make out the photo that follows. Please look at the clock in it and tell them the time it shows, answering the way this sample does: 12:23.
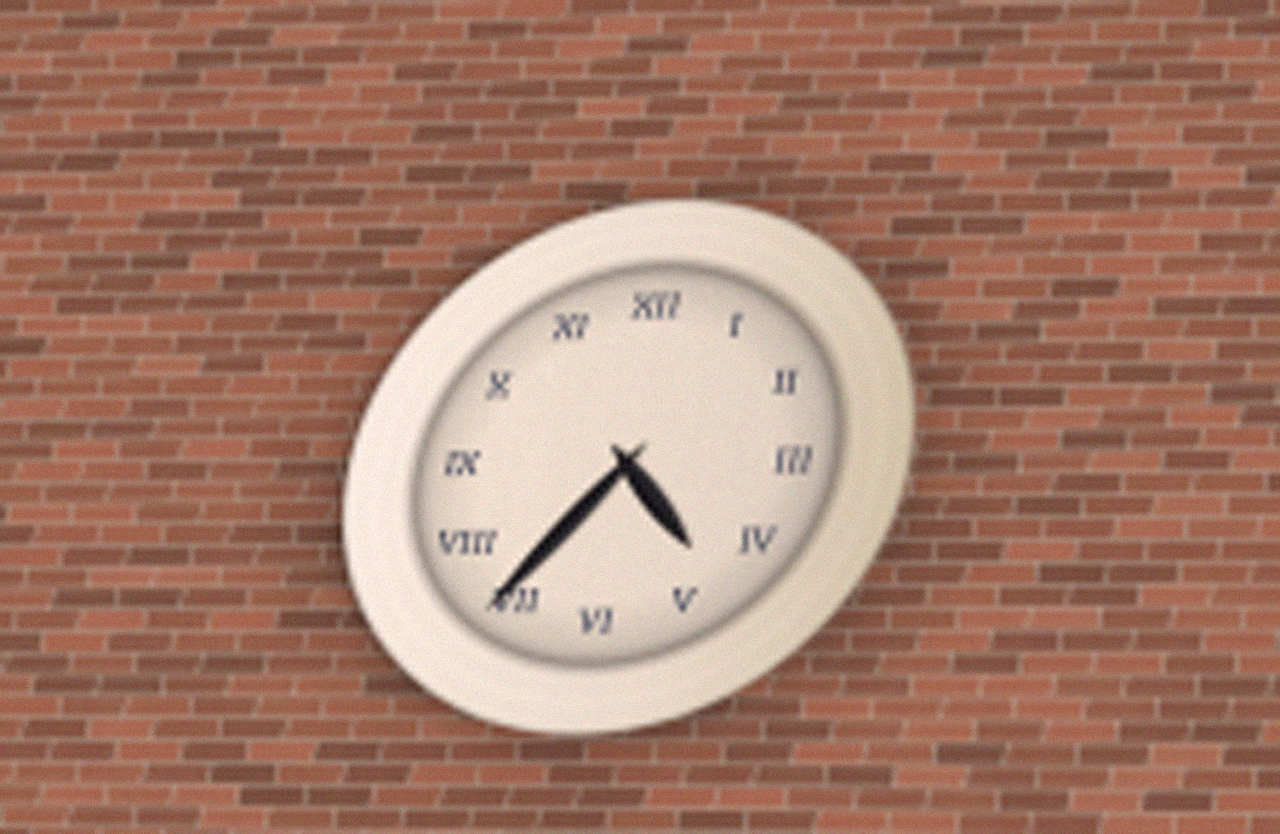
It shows 4:36
